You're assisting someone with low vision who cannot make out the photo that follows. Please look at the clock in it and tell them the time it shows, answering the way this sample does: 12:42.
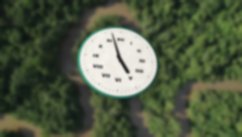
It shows 4:57
